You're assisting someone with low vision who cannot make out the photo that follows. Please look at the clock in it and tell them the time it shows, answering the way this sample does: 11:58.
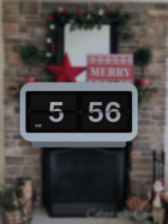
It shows 5:56
